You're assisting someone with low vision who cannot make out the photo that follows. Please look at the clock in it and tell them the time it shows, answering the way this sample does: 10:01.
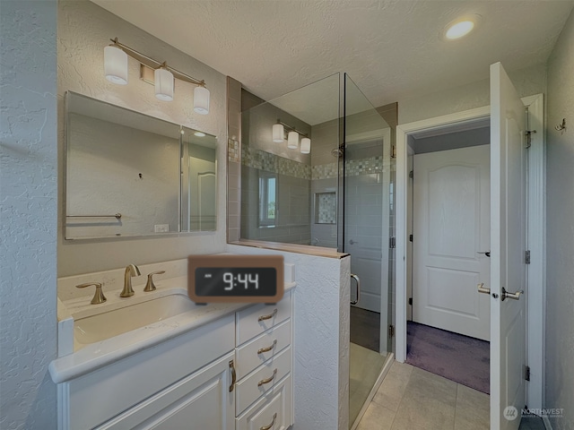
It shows 9:44
